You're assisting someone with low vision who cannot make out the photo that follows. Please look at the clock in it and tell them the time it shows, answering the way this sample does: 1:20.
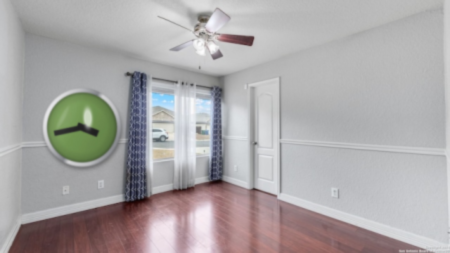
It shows 3:43
